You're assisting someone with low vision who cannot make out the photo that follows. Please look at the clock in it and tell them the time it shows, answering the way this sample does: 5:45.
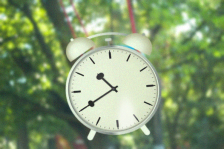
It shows 10:40
